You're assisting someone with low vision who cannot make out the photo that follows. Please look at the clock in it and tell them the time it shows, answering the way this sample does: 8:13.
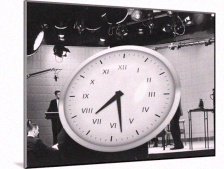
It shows 7:28
